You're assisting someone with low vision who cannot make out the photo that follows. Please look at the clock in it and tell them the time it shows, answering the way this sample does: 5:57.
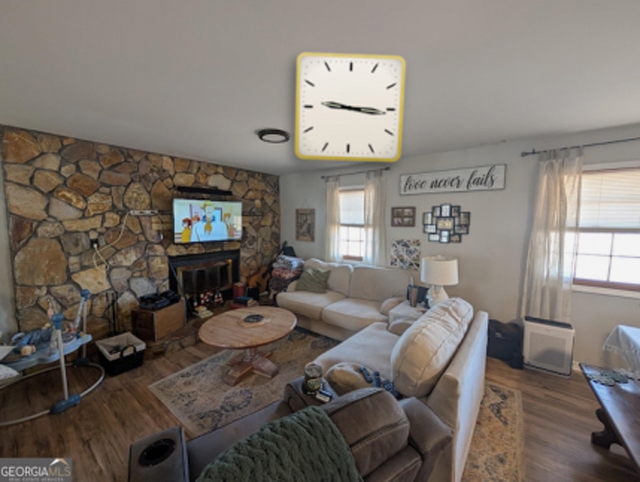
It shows 9:16
